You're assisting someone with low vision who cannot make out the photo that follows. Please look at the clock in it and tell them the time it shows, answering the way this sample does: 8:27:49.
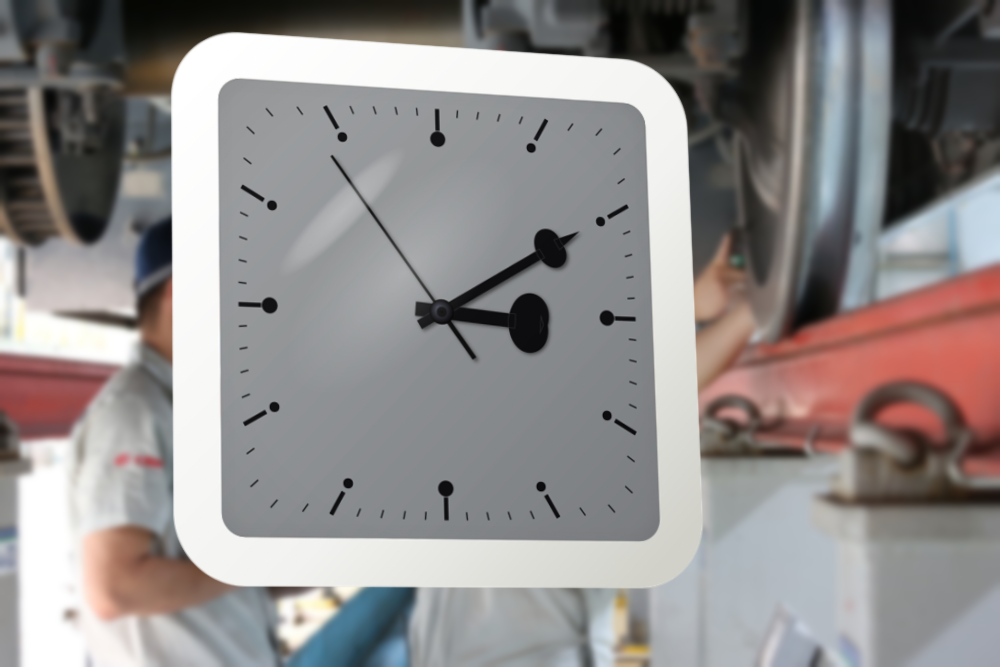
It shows 3:09:54
